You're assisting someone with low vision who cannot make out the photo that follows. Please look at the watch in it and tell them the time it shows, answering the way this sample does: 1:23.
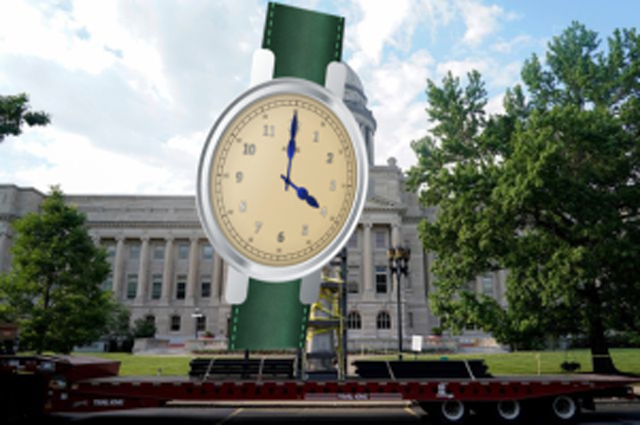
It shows 4:00
